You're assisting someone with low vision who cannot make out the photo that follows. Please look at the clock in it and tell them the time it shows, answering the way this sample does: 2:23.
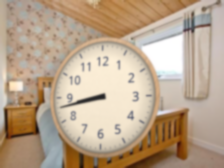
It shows 8:43
